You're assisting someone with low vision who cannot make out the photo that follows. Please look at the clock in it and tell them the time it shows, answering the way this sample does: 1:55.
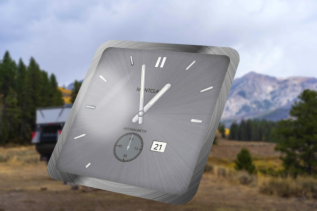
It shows 12:57
